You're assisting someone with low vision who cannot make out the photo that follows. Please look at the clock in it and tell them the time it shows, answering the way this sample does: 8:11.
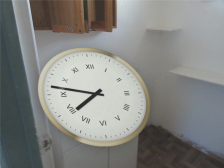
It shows 7:47
